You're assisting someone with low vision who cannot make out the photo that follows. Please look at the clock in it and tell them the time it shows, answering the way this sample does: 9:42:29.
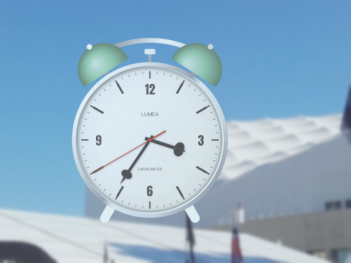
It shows 3:35:40
